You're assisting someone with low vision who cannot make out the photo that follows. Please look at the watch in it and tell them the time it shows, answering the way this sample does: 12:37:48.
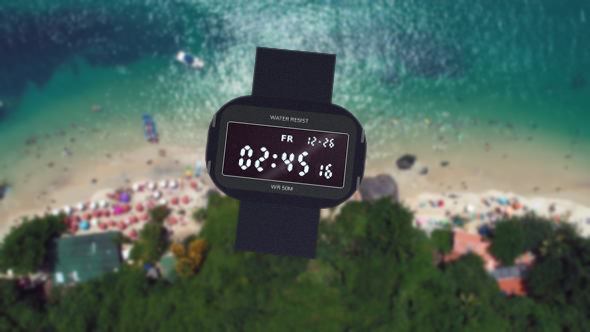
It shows 2:45:16
